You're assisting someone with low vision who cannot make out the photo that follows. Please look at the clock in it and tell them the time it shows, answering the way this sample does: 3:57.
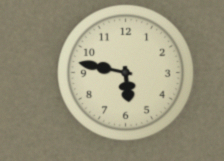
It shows 5:47
